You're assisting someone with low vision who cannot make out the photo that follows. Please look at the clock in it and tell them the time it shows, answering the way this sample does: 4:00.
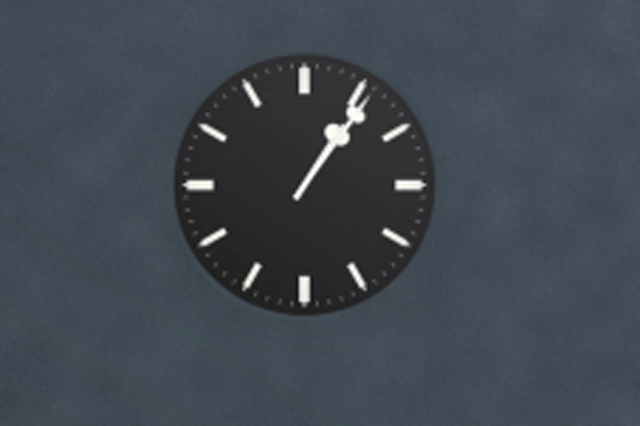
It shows 1:06
